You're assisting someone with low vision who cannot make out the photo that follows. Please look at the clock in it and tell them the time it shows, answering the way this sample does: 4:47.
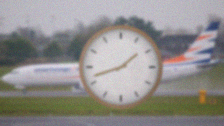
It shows 1:42
